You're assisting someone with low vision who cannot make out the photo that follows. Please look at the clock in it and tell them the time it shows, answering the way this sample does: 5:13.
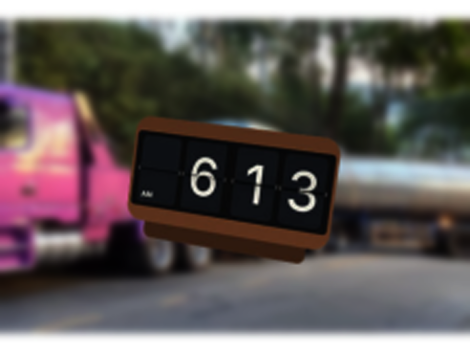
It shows 6:13
